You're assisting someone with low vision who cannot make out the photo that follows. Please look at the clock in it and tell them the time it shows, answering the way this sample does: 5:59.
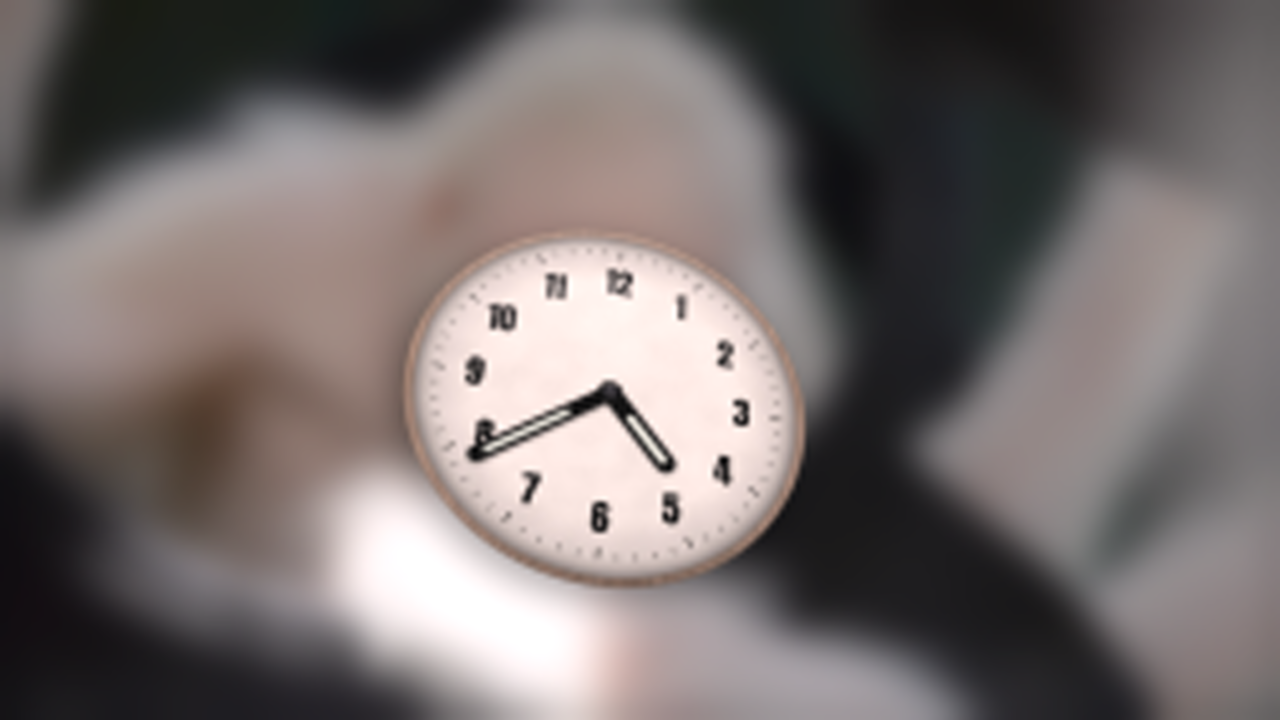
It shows 4:39
